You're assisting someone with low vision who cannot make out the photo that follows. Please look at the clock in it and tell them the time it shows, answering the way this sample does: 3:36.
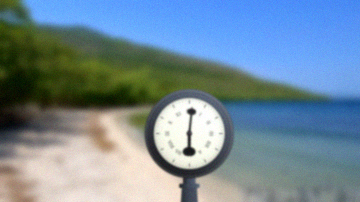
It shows 6:01
